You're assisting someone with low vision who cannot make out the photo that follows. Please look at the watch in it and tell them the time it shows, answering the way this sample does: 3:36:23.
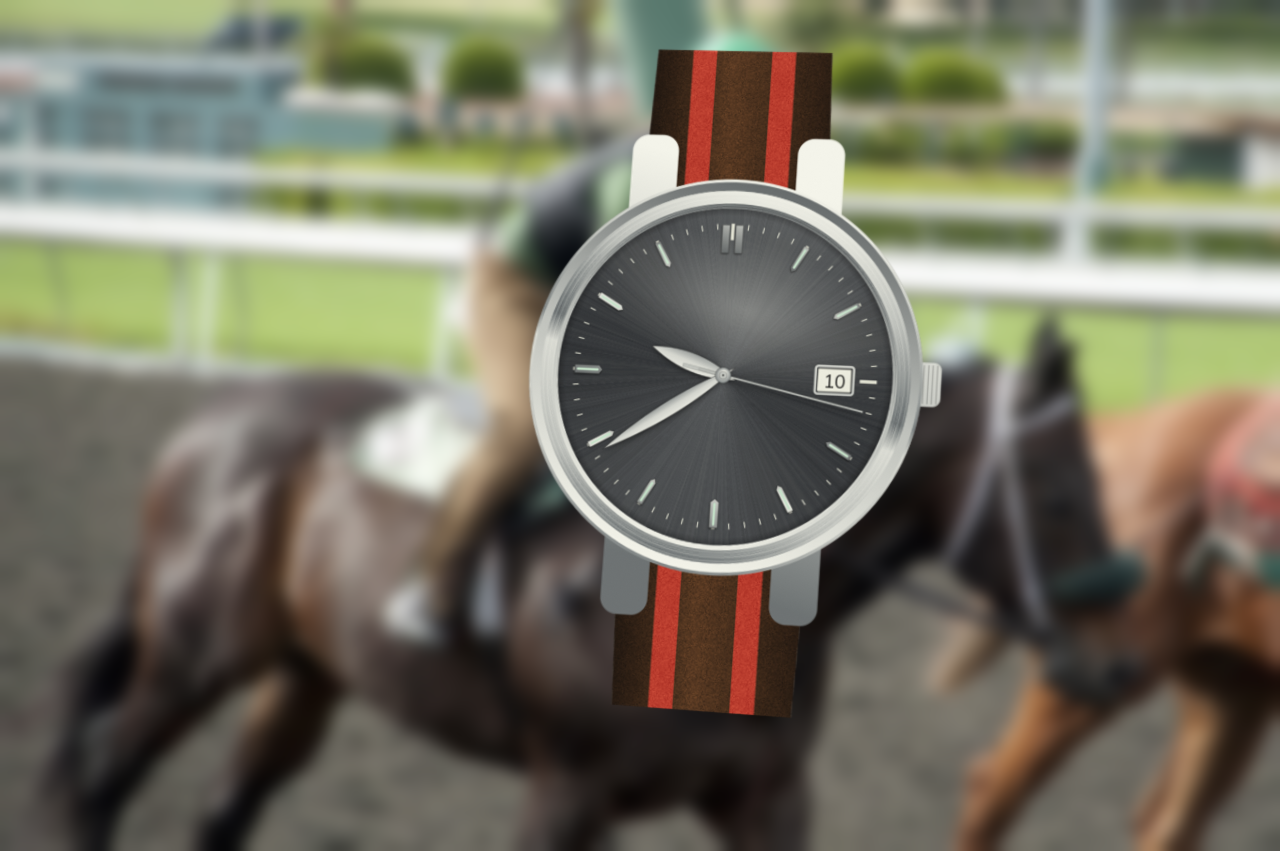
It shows 9:39:17
